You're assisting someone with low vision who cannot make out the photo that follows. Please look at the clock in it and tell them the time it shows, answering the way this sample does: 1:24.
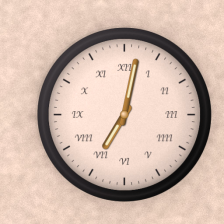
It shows 7:02
